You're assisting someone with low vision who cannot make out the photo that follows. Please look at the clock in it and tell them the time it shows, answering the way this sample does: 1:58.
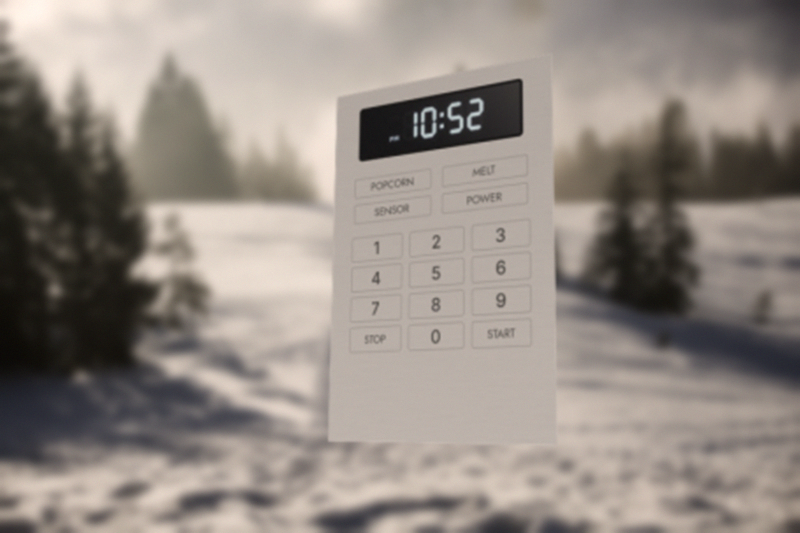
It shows 10:52
